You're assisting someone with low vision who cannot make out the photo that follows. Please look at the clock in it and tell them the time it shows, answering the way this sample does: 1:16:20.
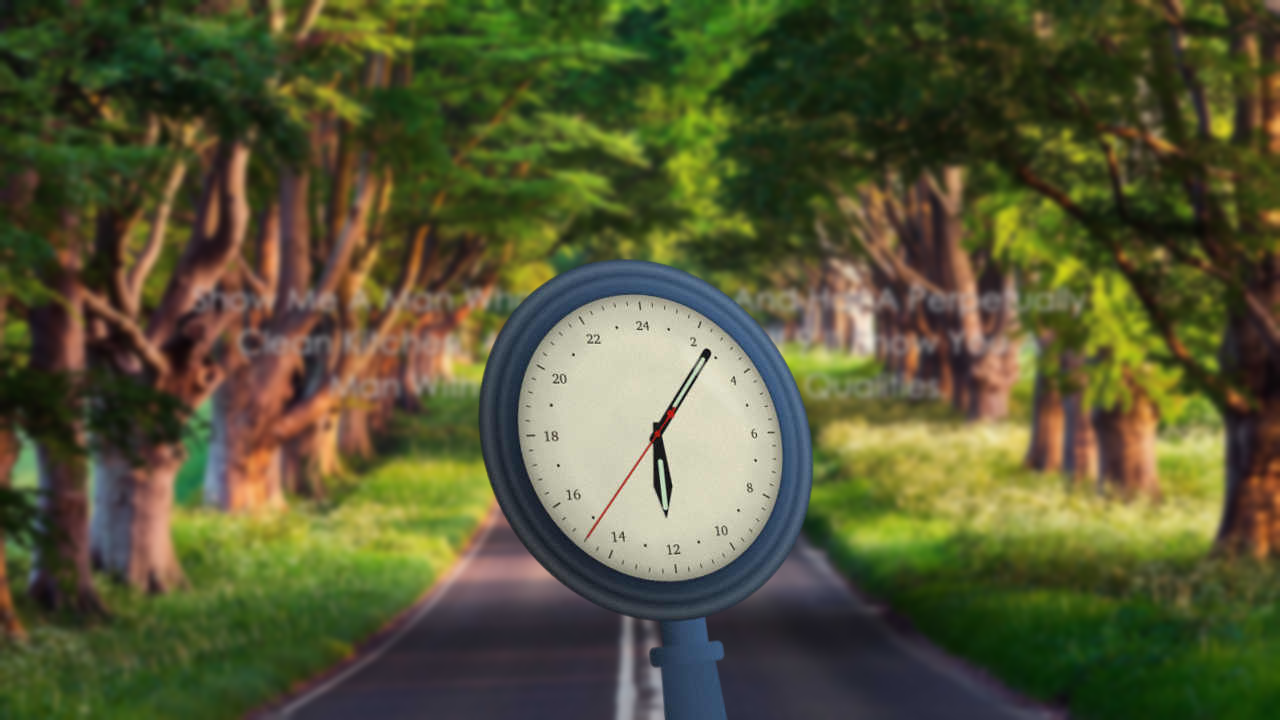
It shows 12:06:37
